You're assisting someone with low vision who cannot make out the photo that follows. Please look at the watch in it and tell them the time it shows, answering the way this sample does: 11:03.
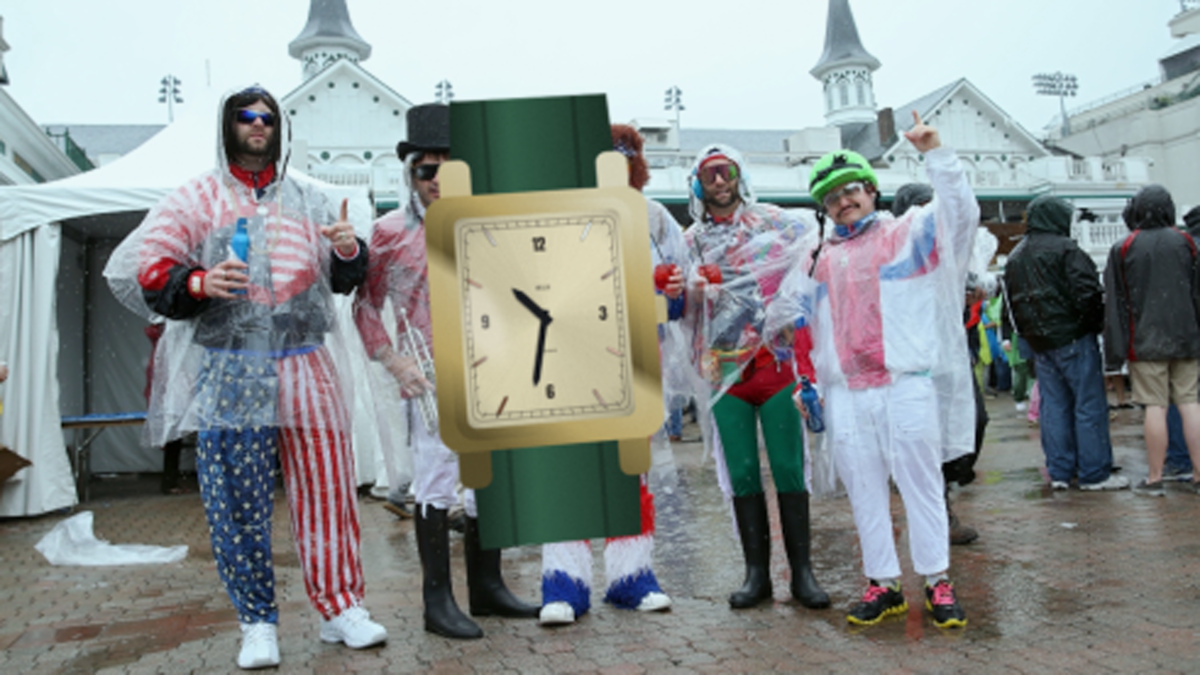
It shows 10:32
